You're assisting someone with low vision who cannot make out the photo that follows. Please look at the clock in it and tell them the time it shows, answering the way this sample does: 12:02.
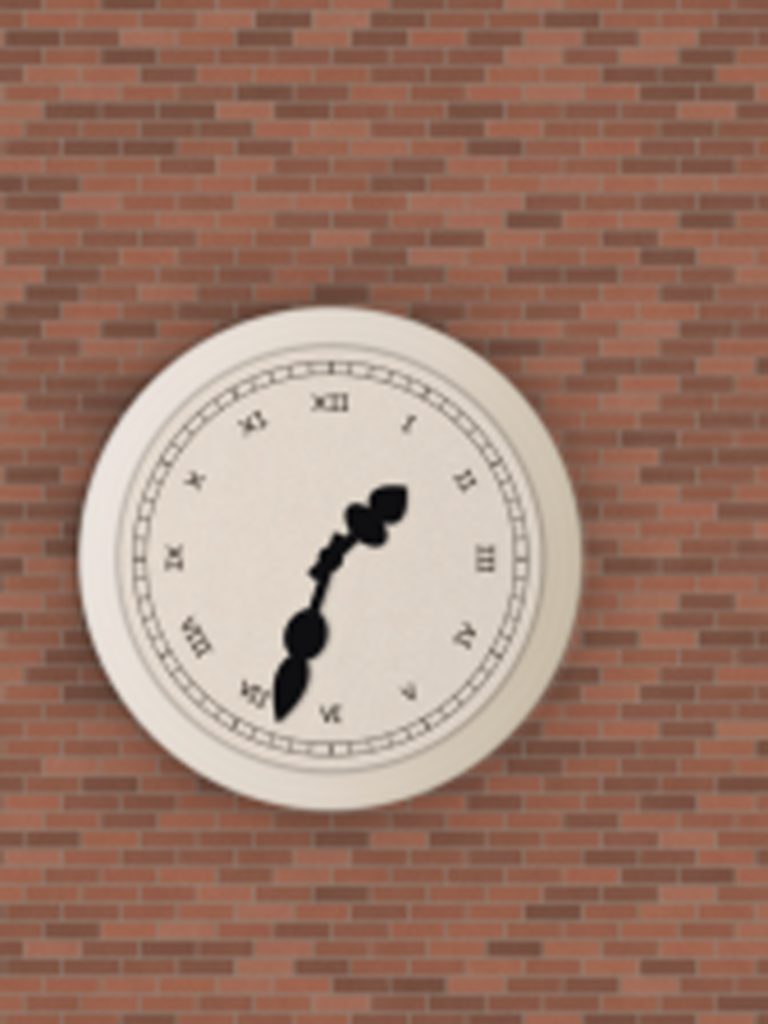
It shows 1:33
